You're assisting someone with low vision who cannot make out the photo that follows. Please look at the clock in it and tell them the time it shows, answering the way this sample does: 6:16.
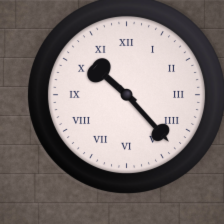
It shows 10:23
